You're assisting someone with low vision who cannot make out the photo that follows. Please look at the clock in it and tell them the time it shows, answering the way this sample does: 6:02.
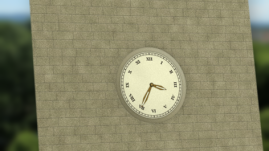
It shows 3:35
